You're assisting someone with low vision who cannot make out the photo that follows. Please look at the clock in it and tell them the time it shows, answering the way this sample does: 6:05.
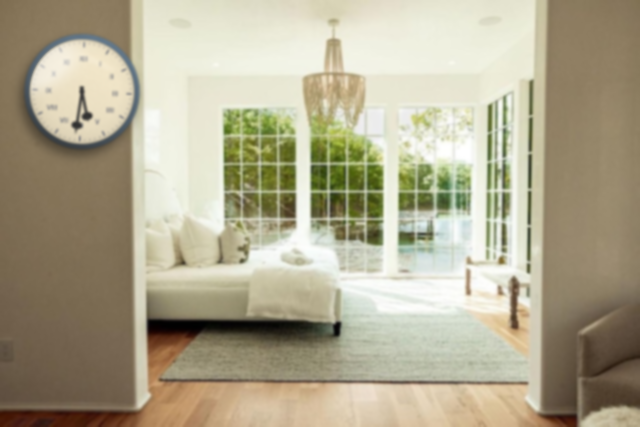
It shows 5:31
